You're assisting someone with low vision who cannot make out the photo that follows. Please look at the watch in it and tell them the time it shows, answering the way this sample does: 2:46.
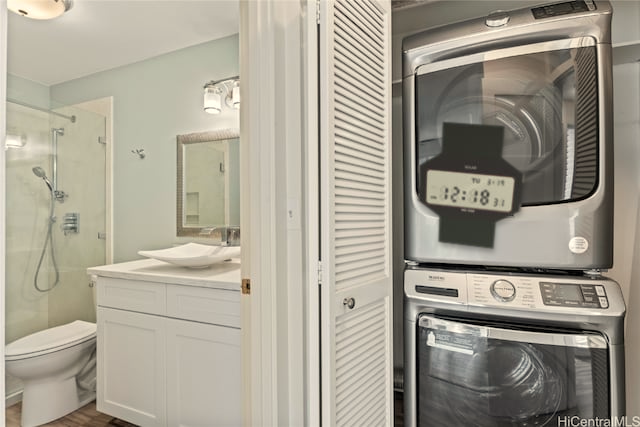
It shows 12:18
